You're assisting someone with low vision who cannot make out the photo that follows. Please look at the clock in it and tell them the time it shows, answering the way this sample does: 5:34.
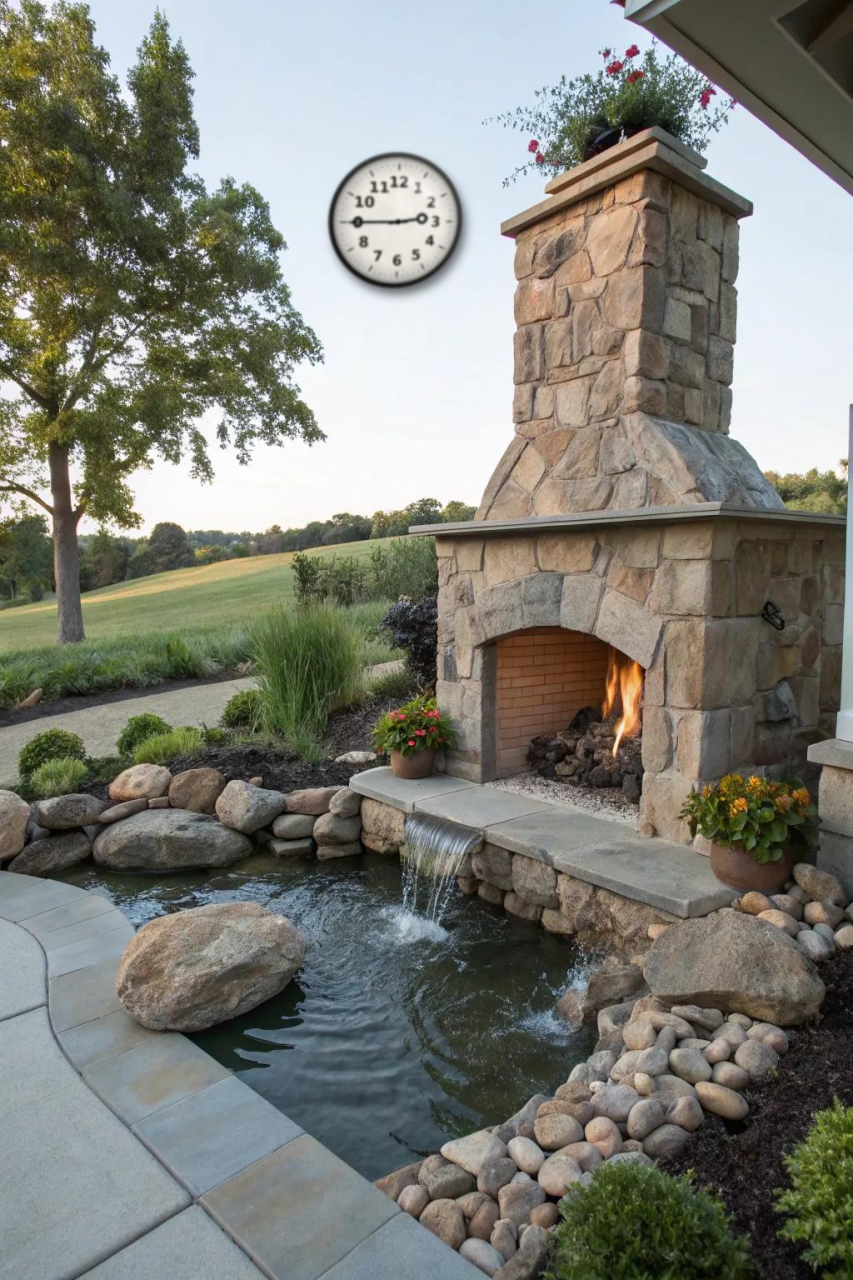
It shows 2:45
